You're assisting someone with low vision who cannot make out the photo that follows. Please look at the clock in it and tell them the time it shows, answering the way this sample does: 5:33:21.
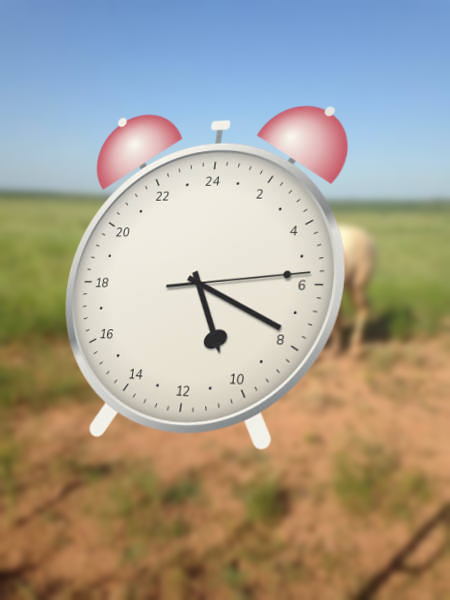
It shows 10:19:14
